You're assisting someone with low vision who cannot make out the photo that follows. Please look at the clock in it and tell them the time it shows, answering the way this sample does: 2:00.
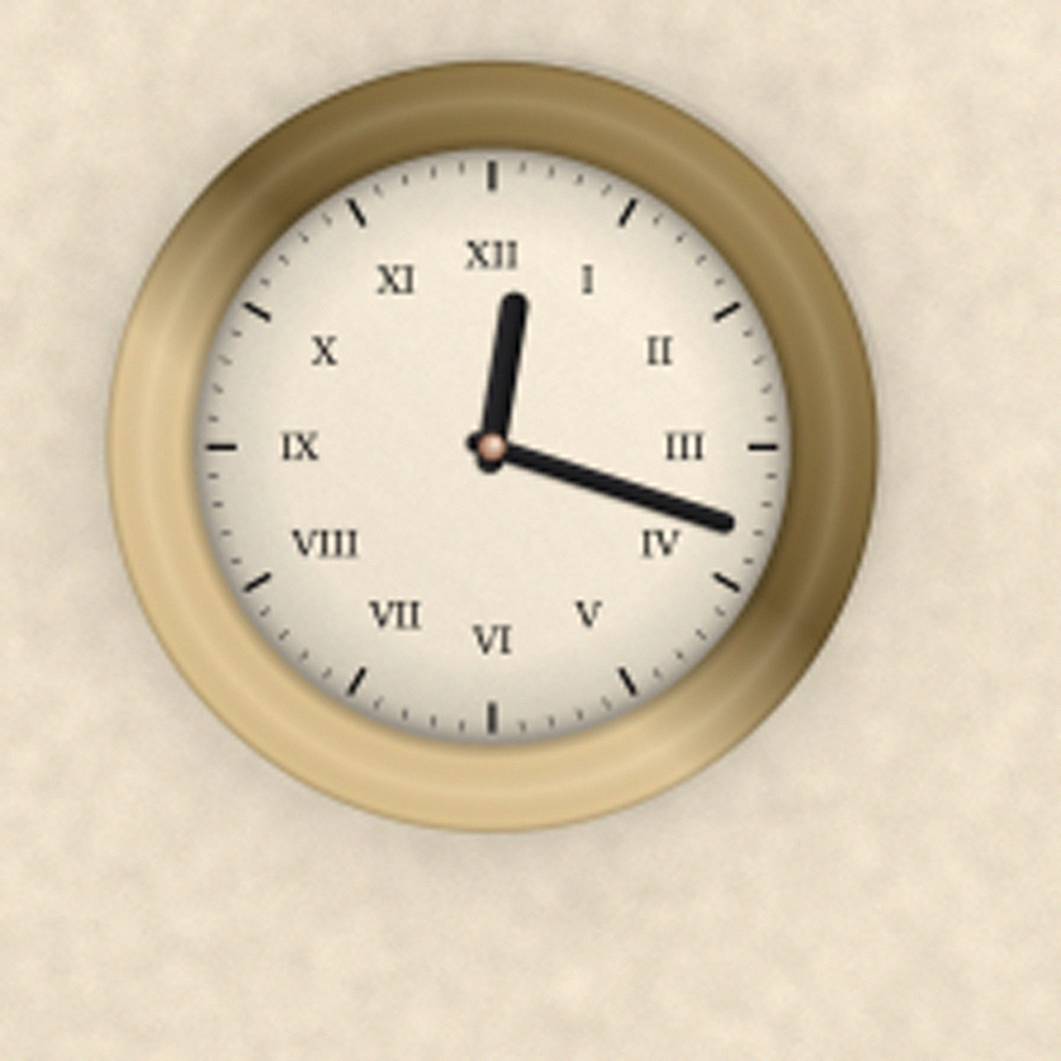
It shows 12:18
